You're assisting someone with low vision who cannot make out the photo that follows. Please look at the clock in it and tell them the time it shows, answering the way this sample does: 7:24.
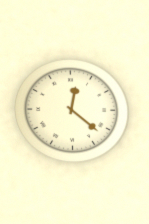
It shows 12:22
